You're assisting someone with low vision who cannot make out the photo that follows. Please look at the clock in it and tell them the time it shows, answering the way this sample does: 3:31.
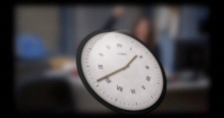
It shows 1:41
